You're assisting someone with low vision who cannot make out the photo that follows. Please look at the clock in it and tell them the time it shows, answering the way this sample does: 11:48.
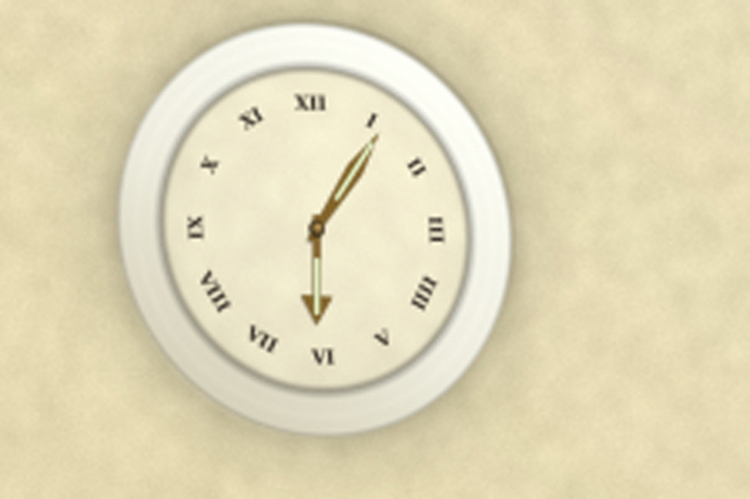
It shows 6:06
